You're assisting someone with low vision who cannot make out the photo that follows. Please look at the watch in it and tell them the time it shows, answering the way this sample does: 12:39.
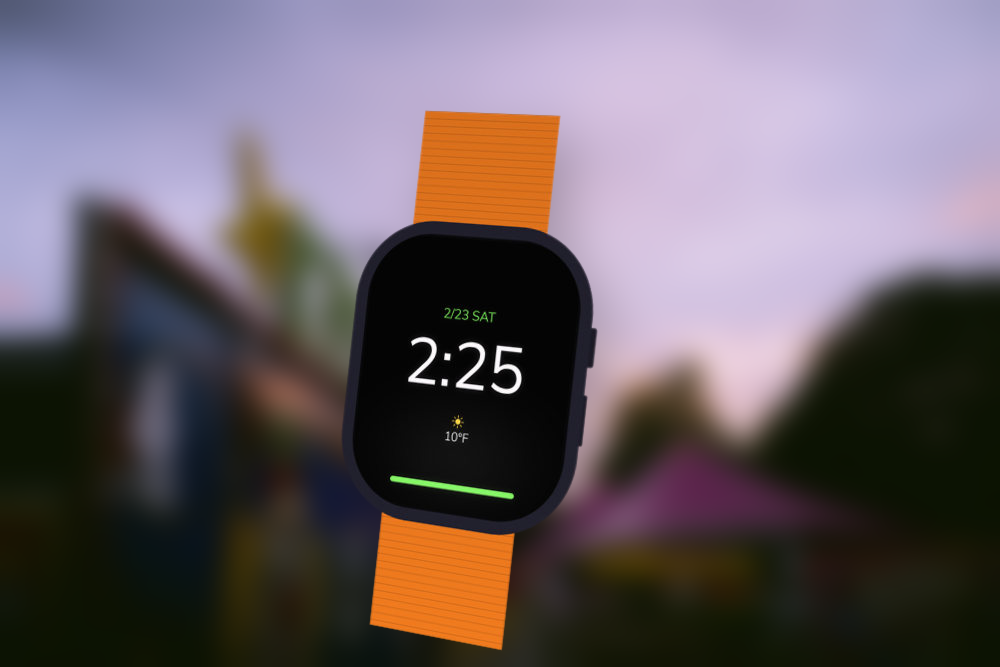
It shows 2:25
